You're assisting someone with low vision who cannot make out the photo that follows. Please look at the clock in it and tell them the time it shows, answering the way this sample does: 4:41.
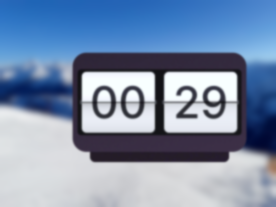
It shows 0:29
